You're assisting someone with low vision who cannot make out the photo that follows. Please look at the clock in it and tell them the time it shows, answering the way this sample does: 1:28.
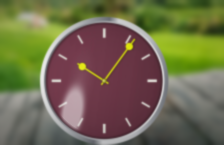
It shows 10:06
